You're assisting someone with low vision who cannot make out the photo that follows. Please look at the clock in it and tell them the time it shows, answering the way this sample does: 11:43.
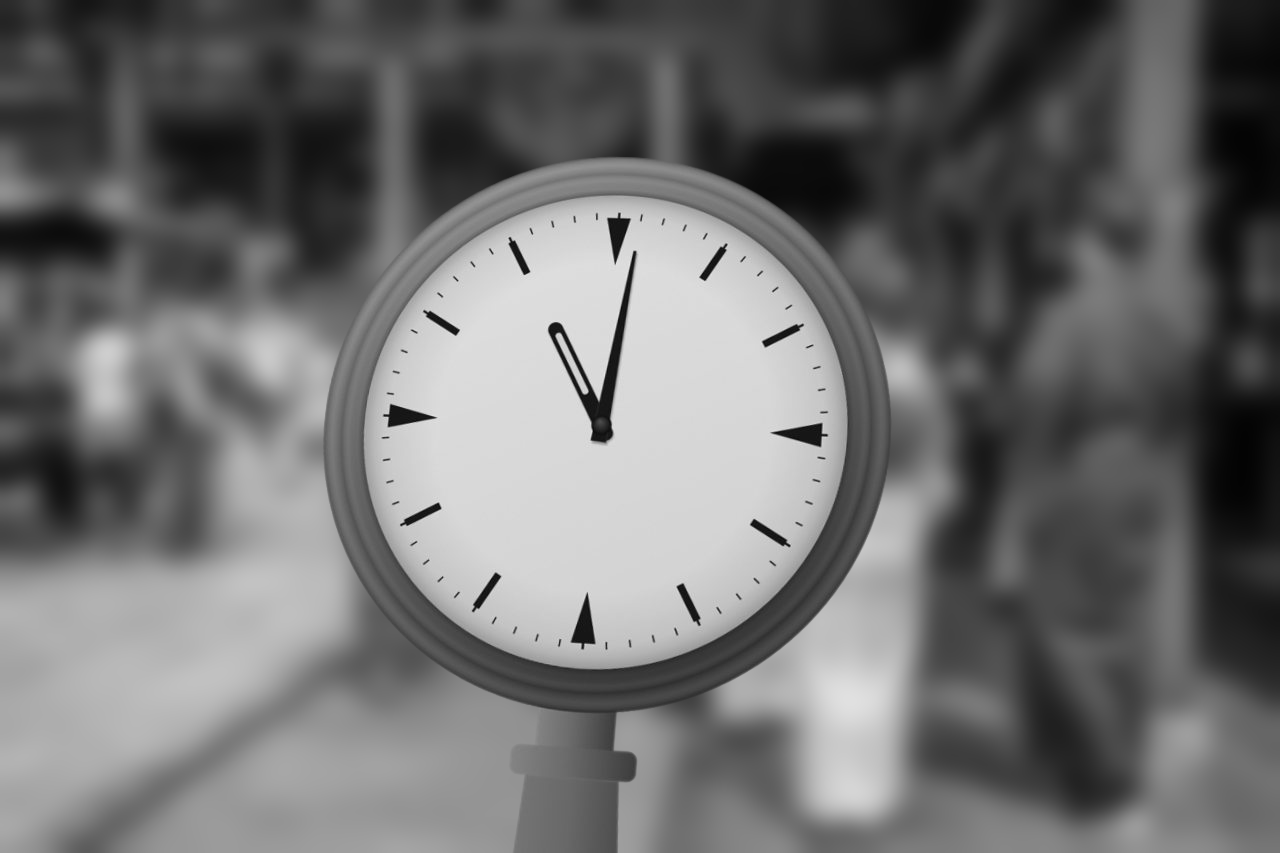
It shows 11:01
